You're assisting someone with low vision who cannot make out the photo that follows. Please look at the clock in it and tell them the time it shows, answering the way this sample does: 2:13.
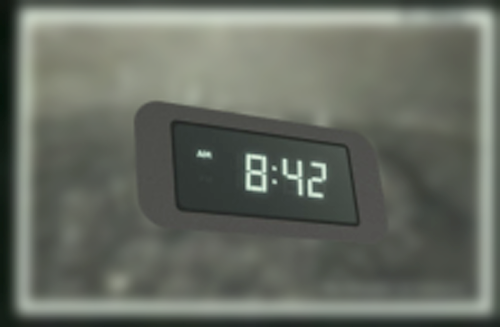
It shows 8:42
